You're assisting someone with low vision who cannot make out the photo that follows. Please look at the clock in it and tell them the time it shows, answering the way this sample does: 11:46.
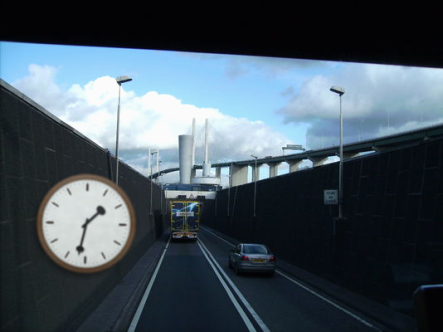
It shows 1:32
